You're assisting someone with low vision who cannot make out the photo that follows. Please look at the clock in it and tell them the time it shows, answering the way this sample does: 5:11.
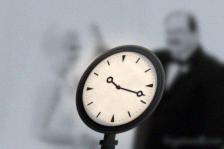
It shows 10:18
